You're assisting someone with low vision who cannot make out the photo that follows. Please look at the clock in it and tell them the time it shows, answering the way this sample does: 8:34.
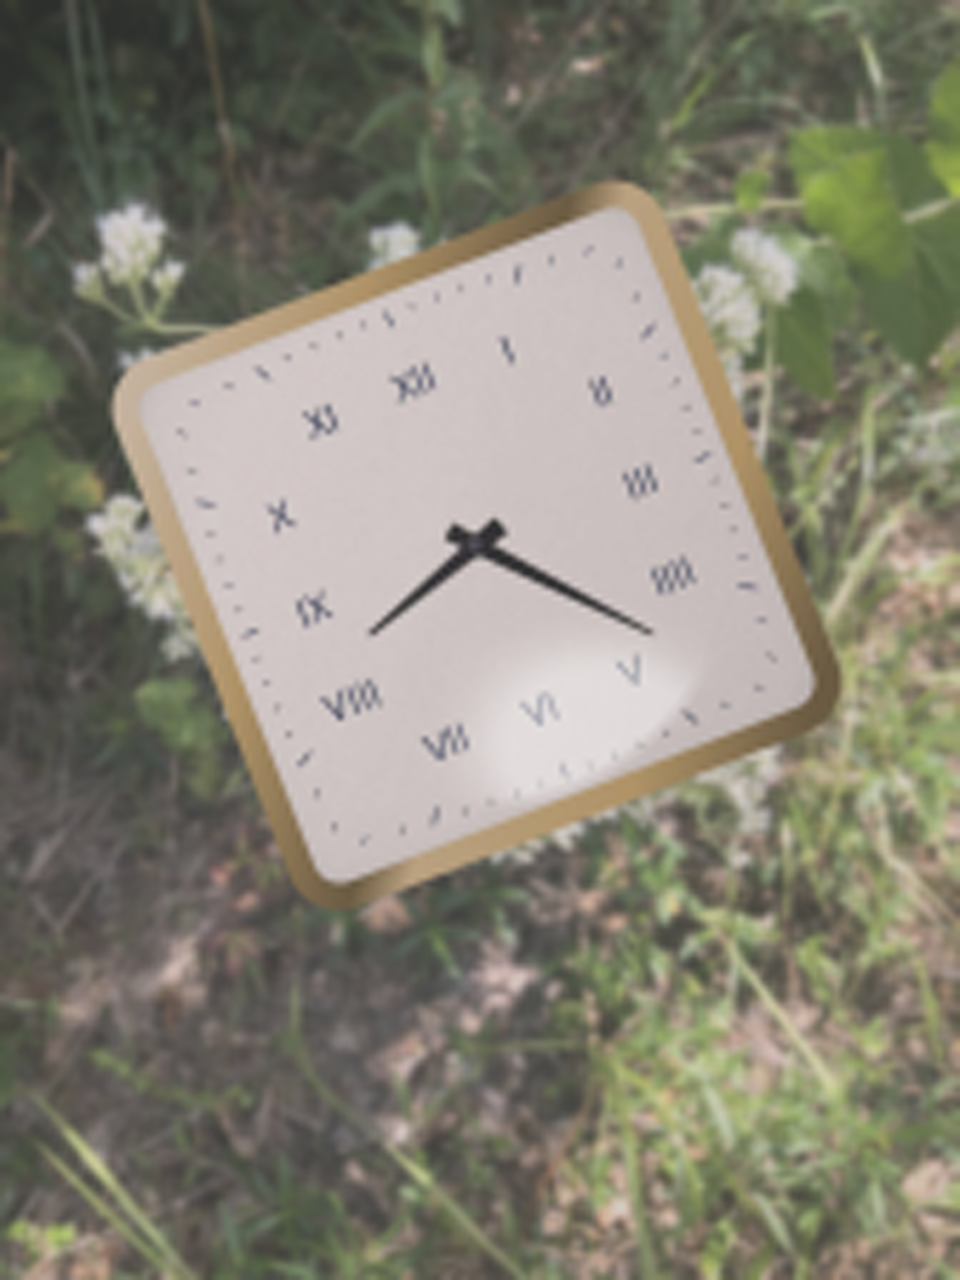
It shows 8:23
